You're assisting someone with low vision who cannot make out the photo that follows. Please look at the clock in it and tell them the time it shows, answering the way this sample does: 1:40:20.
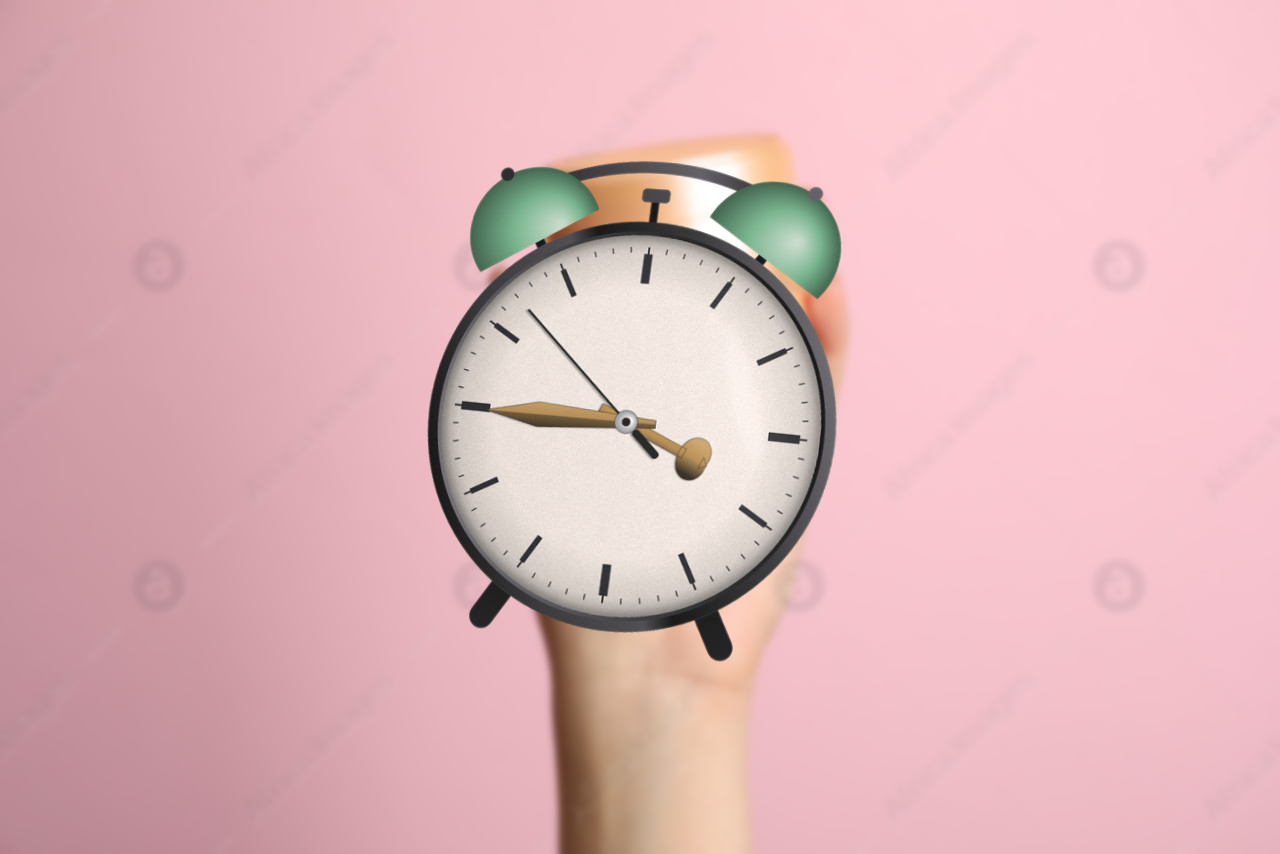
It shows 3:44:52
